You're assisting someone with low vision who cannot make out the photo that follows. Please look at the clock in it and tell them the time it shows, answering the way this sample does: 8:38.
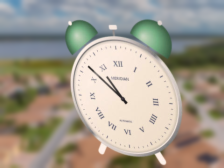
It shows 10:52
